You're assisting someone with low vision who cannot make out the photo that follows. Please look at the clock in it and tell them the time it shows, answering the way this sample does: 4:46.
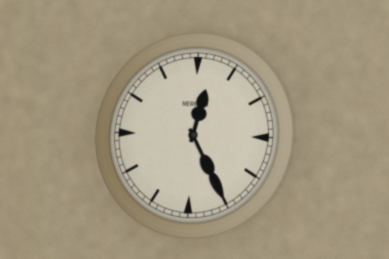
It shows 12:25
